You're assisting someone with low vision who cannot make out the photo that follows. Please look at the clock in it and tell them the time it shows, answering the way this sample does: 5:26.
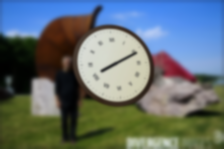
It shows 8:11
